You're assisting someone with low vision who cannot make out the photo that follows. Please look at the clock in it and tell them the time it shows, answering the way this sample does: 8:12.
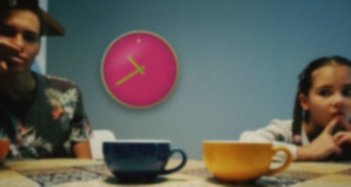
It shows 10:40
